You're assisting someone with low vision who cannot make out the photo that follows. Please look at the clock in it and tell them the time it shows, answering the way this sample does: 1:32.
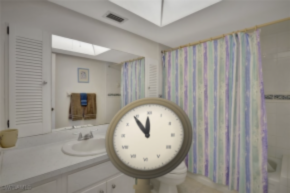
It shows 11:54
